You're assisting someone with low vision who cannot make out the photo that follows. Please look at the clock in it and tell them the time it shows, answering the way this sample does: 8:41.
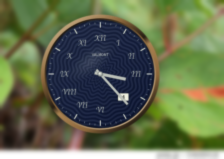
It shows 3:23
